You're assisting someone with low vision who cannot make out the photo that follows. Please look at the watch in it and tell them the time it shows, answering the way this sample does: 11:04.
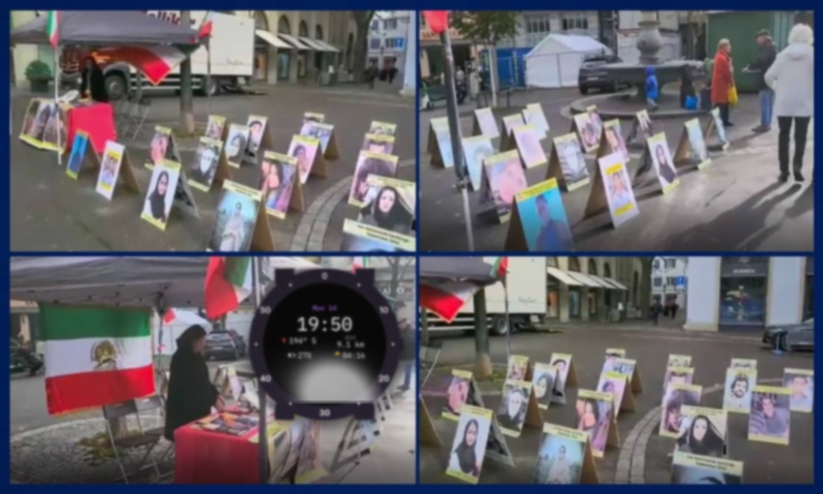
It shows 19:50
